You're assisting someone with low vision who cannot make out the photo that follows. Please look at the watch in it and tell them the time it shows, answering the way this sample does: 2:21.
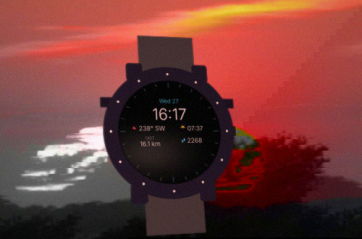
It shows 16:17
